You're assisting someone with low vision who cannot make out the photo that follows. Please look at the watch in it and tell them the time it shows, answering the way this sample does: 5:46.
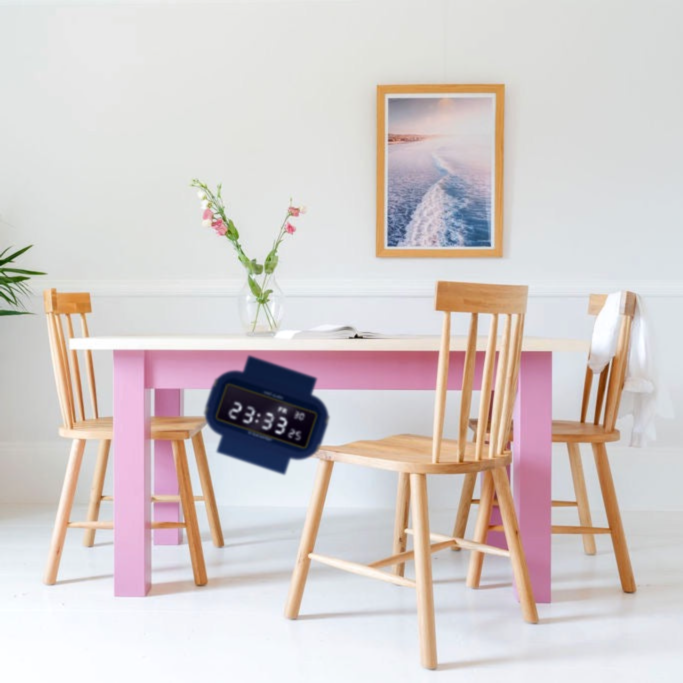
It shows 23:33
